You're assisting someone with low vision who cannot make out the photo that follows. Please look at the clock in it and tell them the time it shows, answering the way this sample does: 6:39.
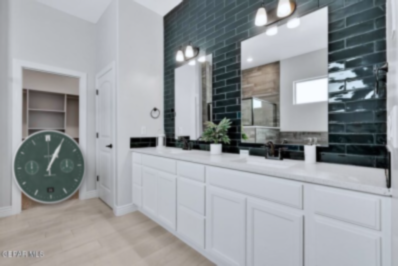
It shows 1:05
